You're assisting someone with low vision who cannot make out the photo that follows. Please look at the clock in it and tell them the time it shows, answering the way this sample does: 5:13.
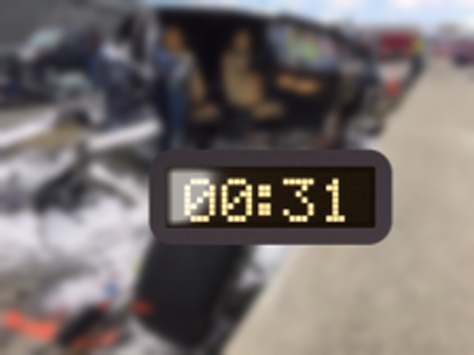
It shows 0:31
